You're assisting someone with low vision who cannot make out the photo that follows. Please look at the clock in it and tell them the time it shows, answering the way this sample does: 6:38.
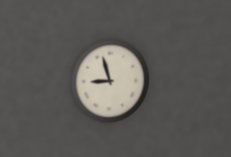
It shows 8:57
